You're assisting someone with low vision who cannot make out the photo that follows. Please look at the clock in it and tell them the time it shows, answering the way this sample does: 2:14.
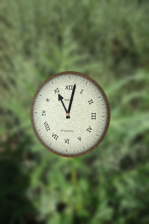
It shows 11:02
